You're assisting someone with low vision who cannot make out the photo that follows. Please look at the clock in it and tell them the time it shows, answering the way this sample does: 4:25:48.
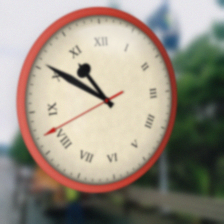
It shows 10:50:42
